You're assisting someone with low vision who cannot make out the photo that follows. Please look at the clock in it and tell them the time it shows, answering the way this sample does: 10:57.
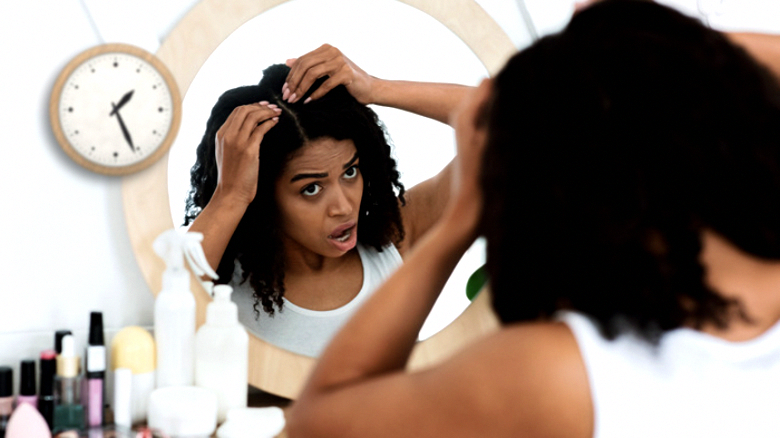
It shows 1:26
